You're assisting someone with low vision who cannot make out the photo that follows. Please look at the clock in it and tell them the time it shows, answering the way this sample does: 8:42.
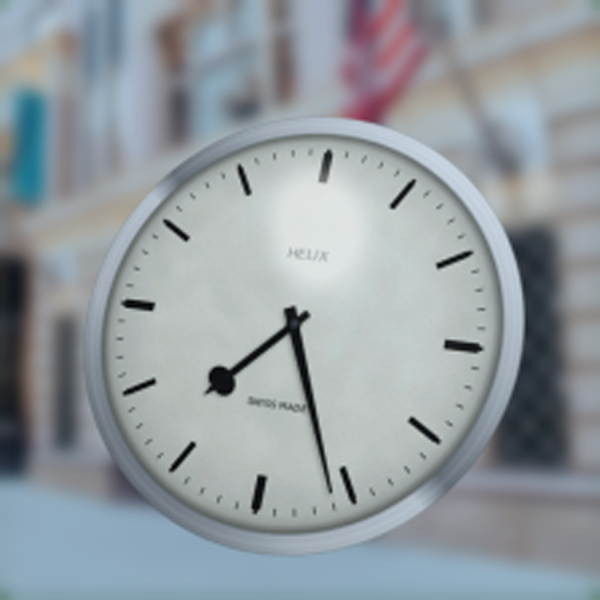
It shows 7:26
